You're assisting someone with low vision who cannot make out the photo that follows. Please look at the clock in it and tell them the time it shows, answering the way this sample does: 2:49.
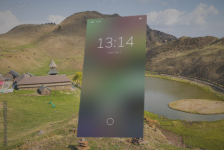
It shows 13:14
